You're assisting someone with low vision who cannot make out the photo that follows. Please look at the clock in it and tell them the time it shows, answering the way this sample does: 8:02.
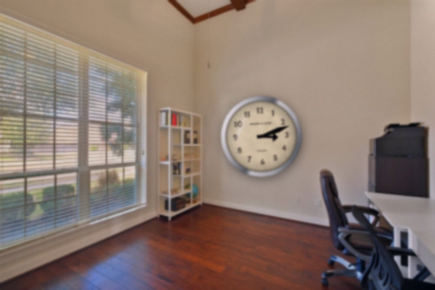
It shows 3:12
